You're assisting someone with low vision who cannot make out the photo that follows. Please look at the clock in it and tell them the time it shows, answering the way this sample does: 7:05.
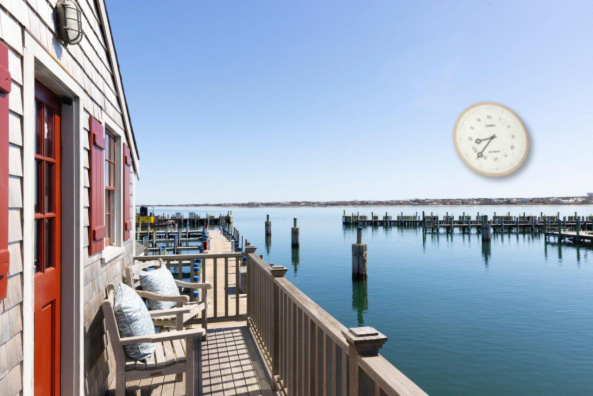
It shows 8:37
